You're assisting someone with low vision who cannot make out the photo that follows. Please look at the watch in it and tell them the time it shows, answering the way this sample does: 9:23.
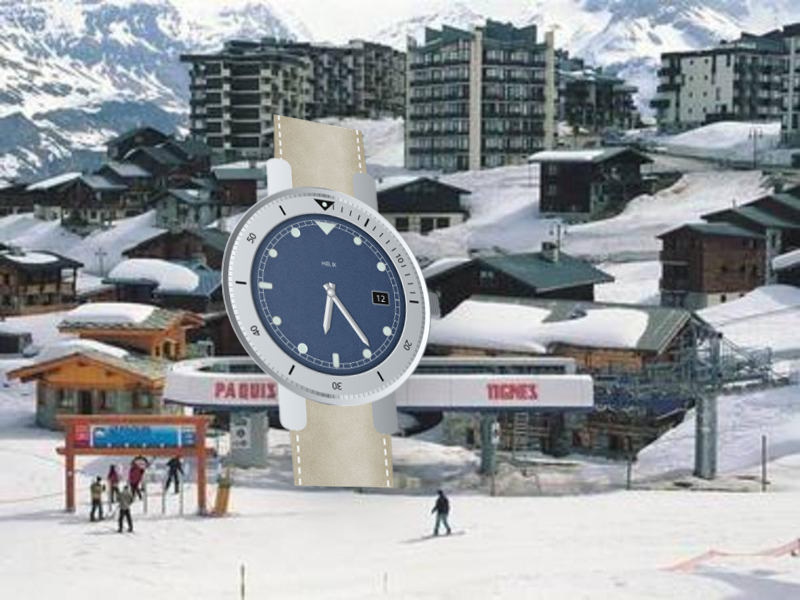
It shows 6:24
